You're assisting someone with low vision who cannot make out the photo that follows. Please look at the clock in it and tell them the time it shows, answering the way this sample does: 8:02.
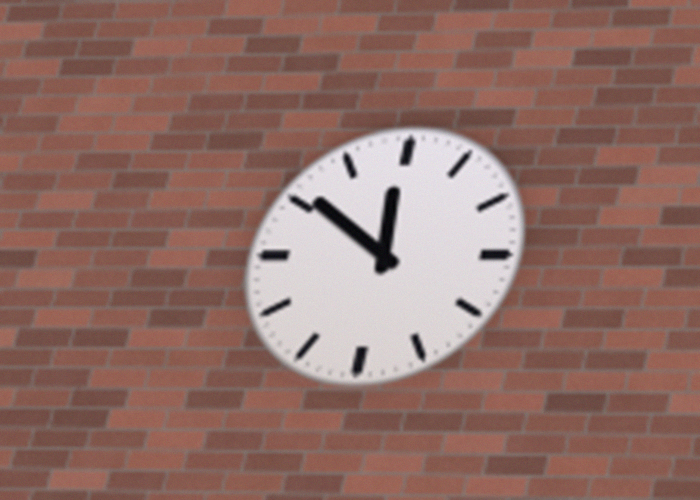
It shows 11:51
